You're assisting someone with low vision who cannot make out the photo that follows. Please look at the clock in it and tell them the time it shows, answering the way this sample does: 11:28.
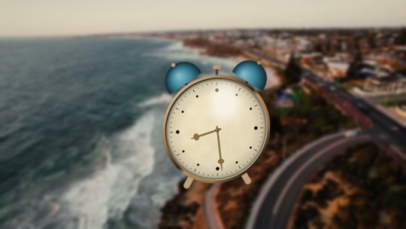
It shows 8:29
